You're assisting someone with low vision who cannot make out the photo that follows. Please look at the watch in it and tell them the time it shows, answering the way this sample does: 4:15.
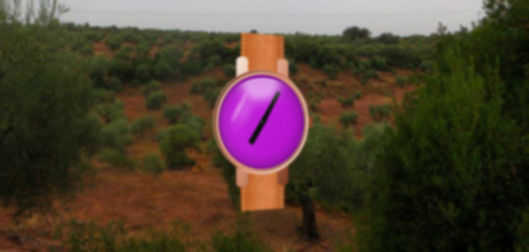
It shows 7:05
